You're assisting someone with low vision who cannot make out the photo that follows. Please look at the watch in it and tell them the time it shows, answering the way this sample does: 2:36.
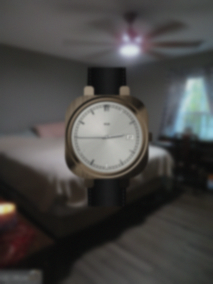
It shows 2:45
